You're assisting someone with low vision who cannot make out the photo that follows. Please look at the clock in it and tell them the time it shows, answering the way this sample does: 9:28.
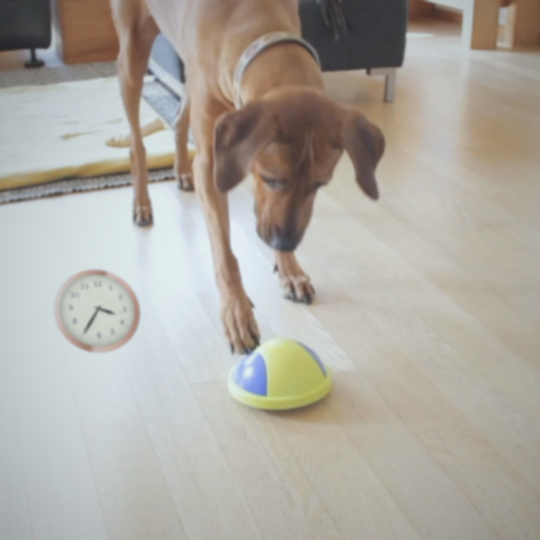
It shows 3:35
